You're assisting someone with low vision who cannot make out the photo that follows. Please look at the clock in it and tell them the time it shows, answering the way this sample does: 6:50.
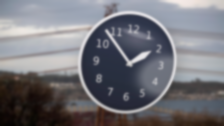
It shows 1:53
